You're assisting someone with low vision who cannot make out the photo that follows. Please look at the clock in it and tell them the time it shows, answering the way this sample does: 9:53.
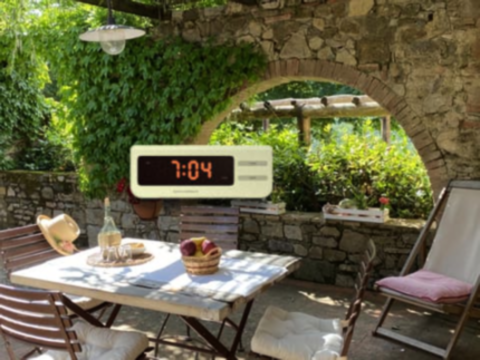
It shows 7:04
